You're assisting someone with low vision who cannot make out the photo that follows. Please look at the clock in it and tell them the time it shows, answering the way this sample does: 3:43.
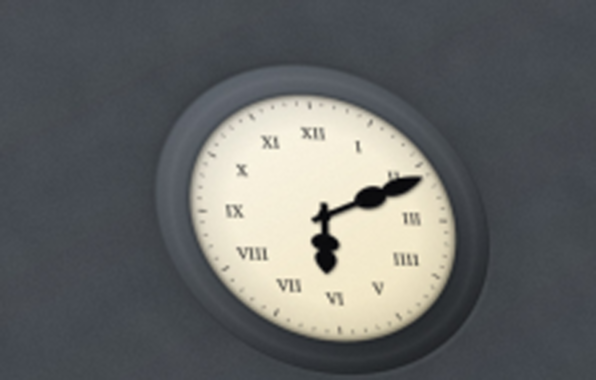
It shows 6:11
